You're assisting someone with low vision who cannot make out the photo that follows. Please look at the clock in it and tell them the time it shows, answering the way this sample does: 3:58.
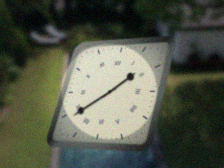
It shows 1:39
